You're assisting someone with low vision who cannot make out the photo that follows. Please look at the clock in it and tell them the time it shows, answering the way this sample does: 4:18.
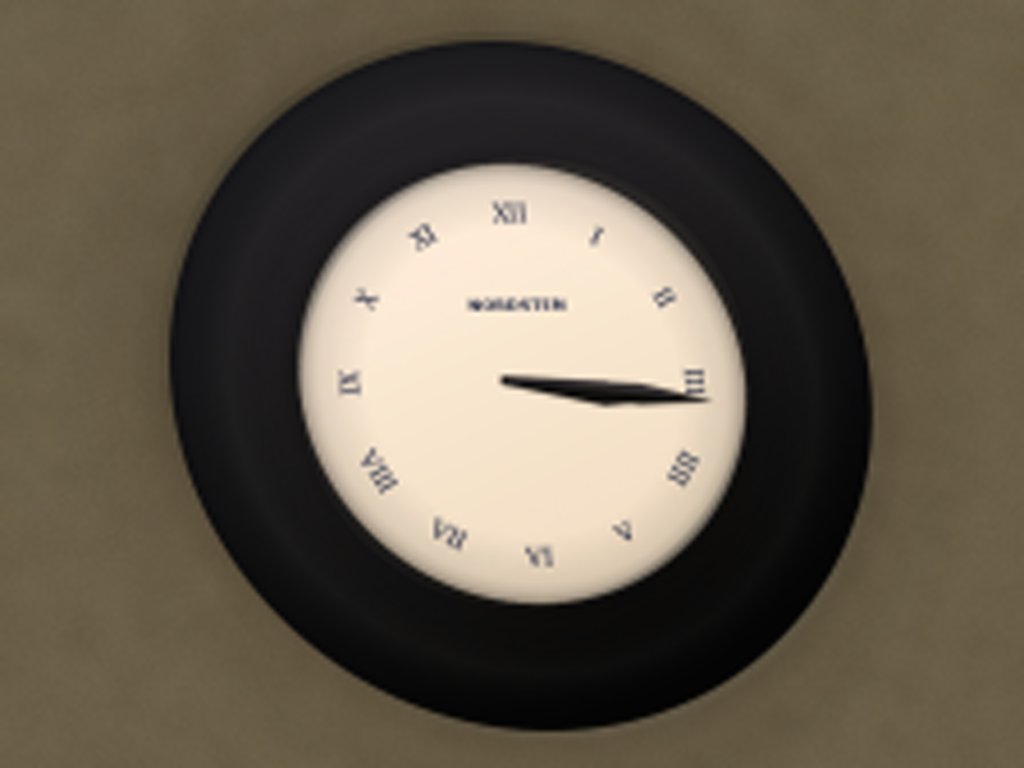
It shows 3:16
